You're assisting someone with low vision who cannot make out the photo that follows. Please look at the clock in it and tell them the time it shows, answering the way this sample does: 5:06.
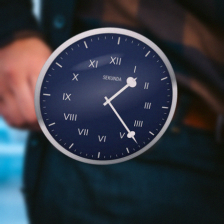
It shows 1:23
